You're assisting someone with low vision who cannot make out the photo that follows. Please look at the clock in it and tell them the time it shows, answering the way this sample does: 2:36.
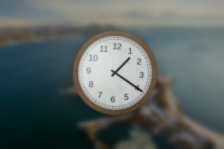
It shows 1:20
